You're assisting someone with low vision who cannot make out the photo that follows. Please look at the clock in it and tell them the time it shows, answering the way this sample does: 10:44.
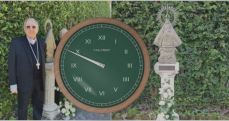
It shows 9:49
